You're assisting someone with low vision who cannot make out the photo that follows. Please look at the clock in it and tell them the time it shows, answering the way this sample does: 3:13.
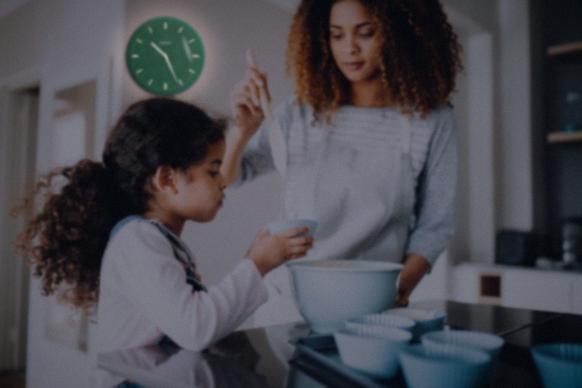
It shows 10:26
